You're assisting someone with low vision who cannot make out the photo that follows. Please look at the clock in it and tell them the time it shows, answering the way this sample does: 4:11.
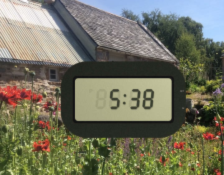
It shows 5:38
